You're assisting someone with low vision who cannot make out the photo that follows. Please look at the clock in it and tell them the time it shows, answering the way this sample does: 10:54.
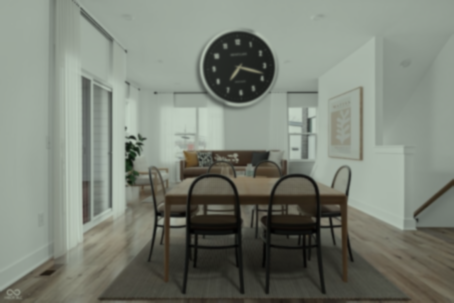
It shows 7:18
